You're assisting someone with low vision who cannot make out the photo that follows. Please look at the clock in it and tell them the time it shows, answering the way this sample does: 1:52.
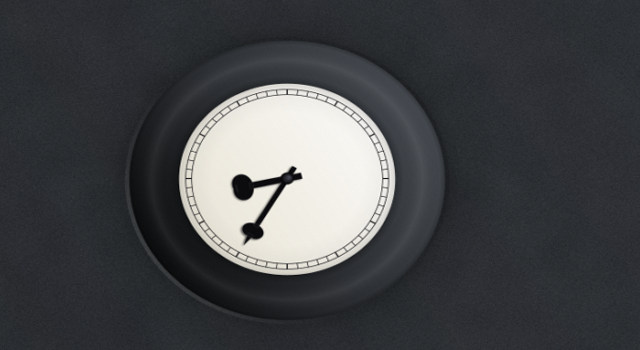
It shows 8:35
